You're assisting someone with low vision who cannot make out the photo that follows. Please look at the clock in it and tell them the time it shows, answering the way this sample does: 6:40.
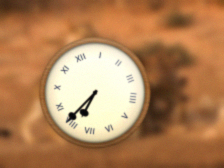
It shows 7:41
